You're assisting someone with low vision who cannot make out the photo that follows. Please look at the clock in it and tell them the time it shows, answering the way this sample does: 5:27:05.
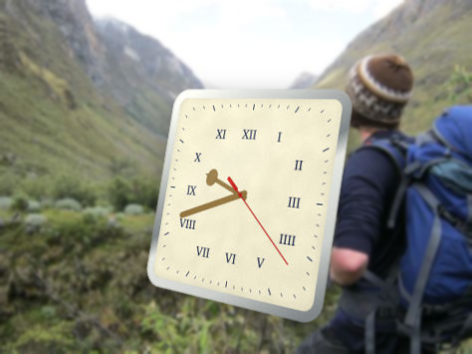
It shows 9:41:22
